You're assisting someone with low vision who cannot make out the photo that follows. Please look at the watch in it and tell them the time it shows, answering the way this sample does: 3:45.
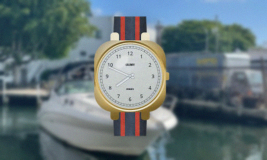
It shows 7:49
